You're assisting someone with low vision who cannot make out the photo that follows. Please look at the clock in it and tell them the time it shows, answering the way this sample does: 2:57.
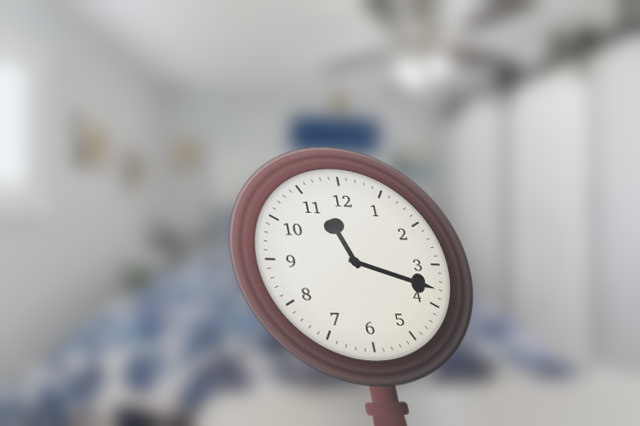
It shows 11:18
